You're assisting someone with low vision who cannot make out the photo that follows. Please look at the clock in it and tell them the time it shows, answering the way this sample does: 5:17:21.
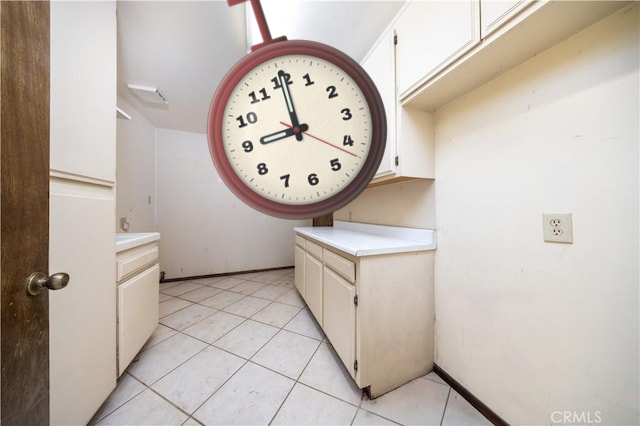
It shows 9:00:22
